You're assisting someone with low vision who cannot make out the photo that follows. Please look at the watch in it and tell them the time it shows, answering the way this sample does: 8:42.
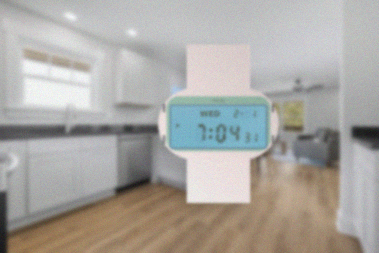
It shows 7:04
